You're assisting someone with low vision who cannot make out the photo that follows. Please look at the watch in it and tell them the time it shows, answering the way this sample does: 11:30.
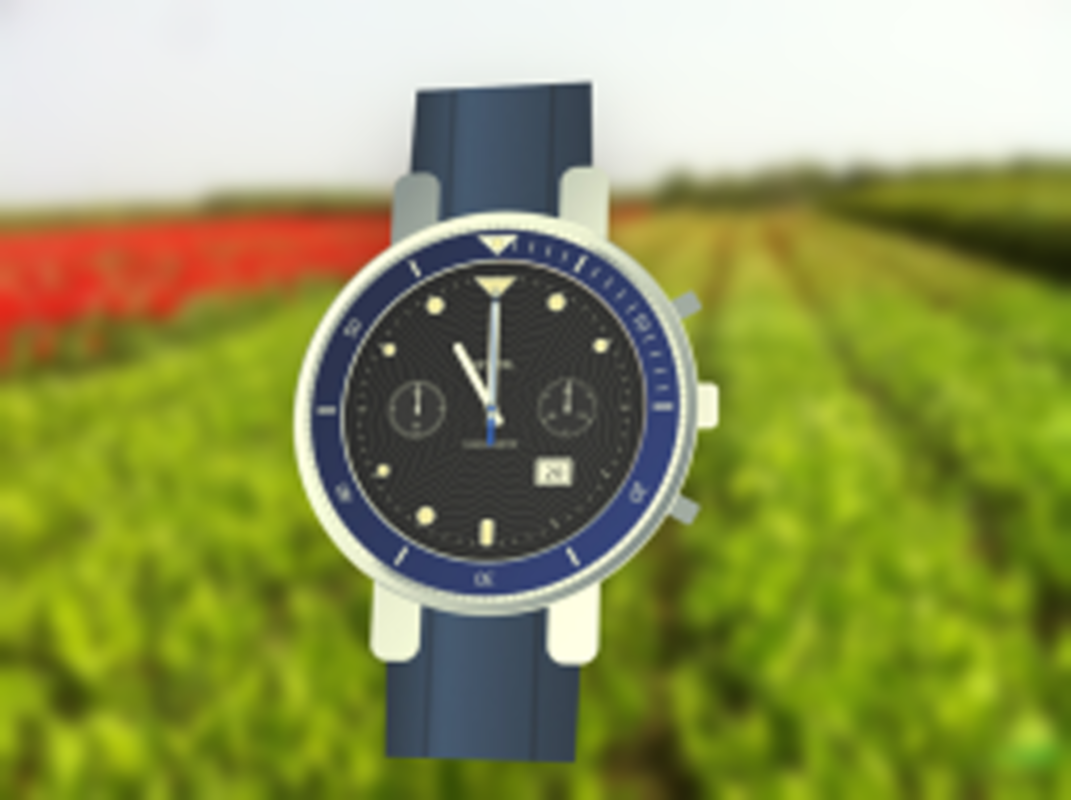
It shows 11:00
